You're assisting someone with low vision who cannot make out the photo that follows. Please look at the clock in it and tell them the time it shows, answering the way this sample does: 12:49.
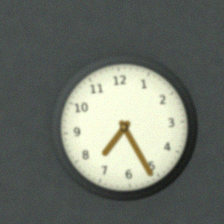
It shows 7:26
